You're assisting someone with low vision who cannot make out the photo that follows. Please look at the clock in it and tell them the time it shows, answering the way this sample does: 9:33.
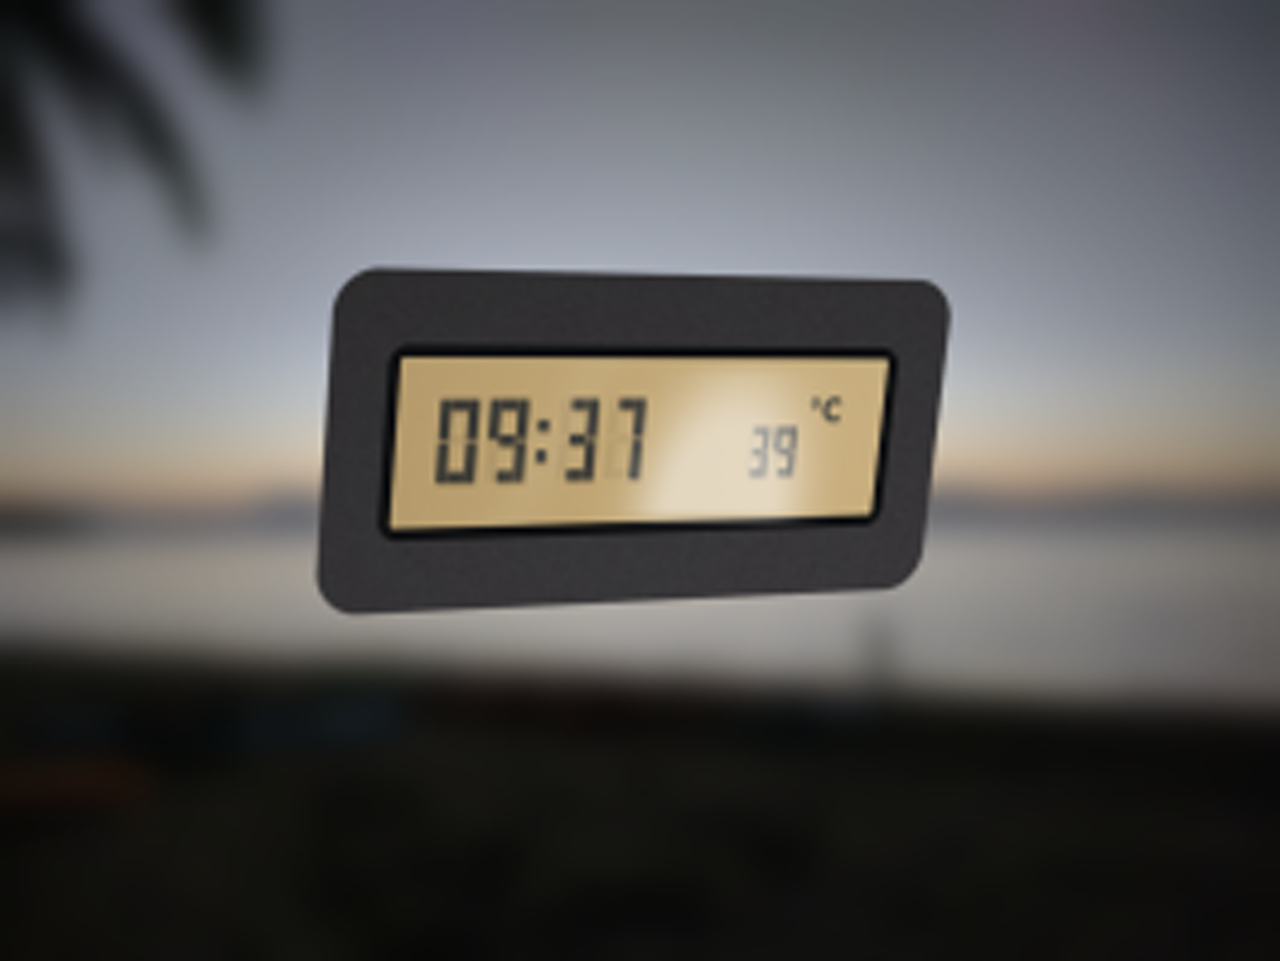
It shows 9:37
